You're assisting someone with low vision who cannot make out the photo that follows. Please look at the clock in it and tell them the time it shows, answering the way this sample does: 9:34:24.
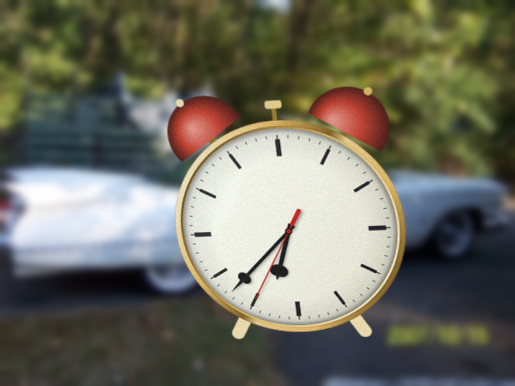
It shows 6:37:35
